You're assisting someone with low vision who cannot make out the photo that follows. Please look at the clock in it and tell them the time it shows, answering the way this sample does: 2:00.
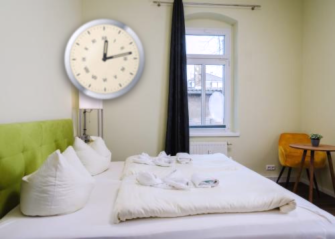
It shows 12:13
